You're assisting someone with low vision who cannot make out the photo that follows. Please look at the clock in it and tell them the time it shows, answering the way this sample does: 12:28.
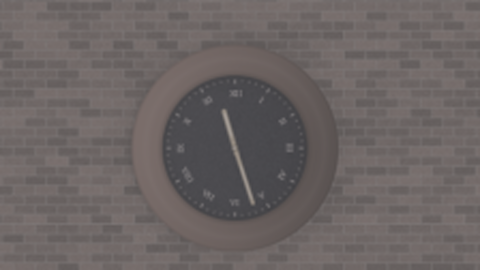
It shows 11:27
